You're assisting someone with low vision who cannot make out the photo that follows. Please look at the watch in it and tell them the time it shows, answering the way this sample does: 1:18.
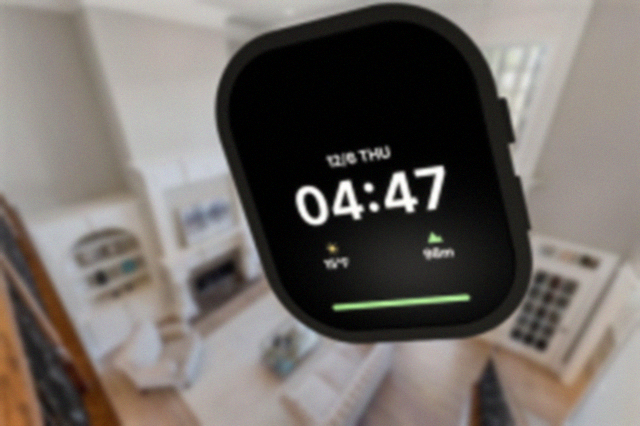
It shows 4:47
